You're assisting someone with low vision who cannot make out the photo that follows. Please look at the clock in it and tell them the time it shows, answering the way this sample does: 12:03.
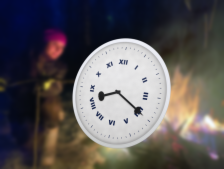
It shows 8:20
